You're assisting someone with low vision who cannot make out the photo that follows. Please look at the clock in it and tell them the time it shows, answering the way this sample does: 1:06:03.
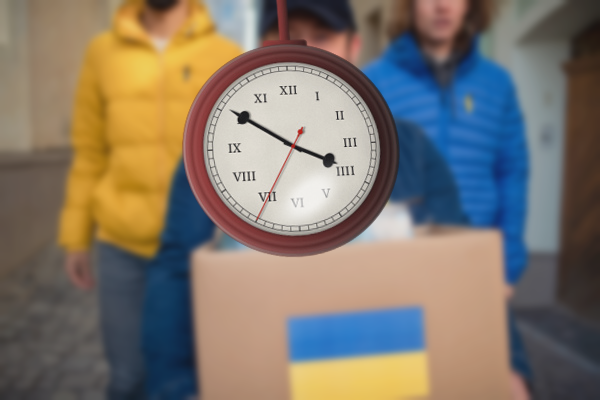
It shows 3:50:35
